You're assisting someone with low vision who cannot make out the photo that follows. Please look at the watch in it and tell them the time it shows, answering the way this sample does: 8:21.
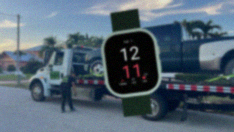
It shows 12:11
